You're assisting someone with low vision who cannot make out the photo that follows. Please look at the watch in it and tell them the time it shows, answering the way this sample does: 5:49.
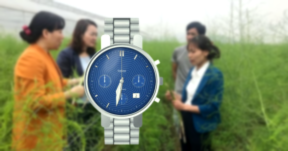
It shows 6:32
